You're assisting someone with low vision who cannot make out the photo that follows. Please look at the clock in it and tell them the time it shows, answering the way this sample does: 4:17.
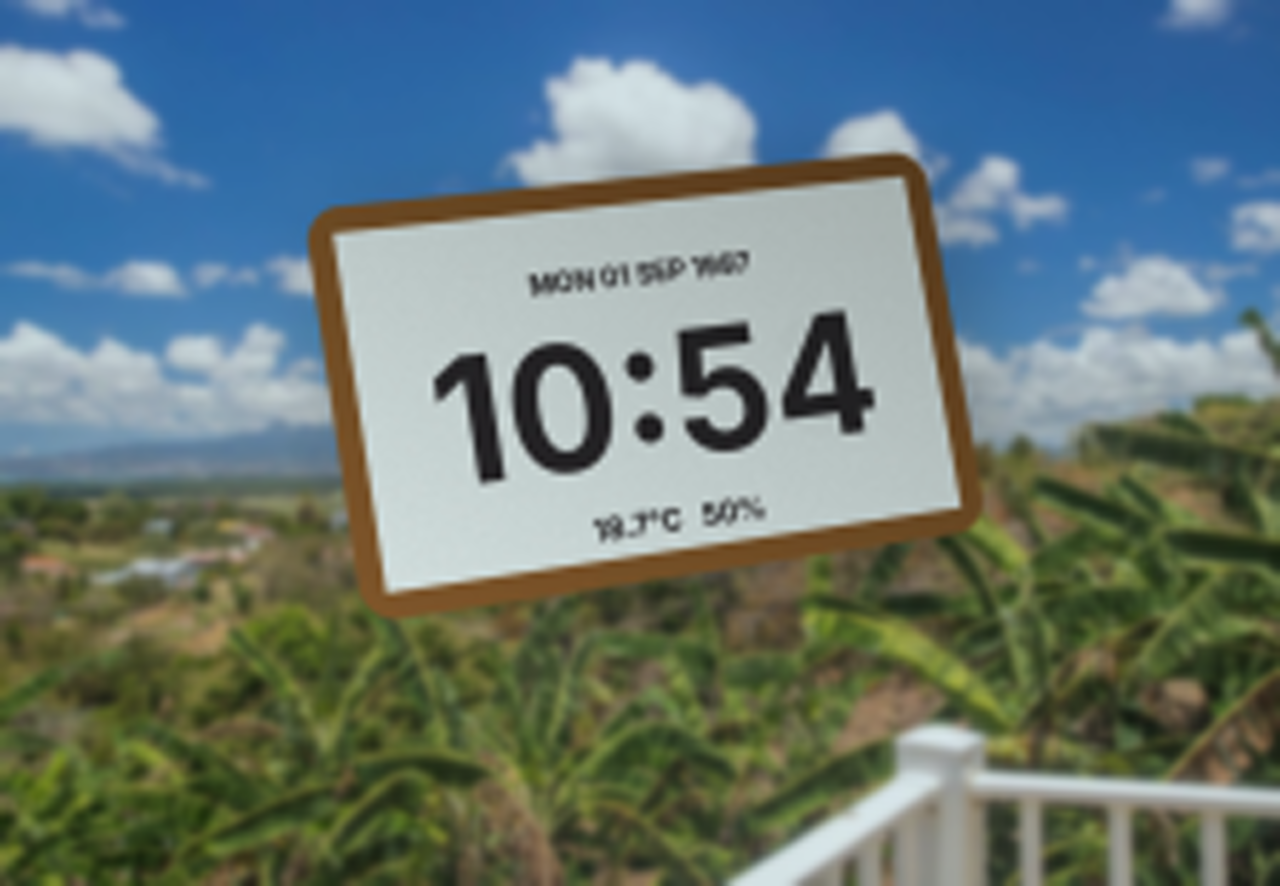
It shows 10:54
